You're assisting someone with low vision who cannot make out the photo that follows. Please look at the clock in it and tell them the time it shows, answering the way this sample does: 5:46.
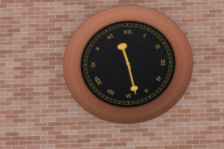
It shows 11:28
